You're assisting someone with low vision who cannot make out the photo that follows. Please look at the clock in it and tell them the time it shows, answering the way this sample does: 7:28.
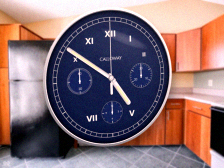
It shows 4:51
